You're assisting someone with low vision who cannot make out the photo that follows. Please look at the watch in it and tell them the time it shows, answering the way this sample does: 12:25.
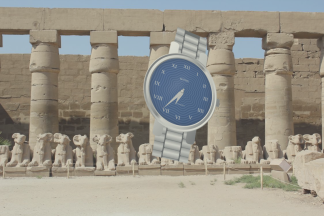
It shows 6:36
